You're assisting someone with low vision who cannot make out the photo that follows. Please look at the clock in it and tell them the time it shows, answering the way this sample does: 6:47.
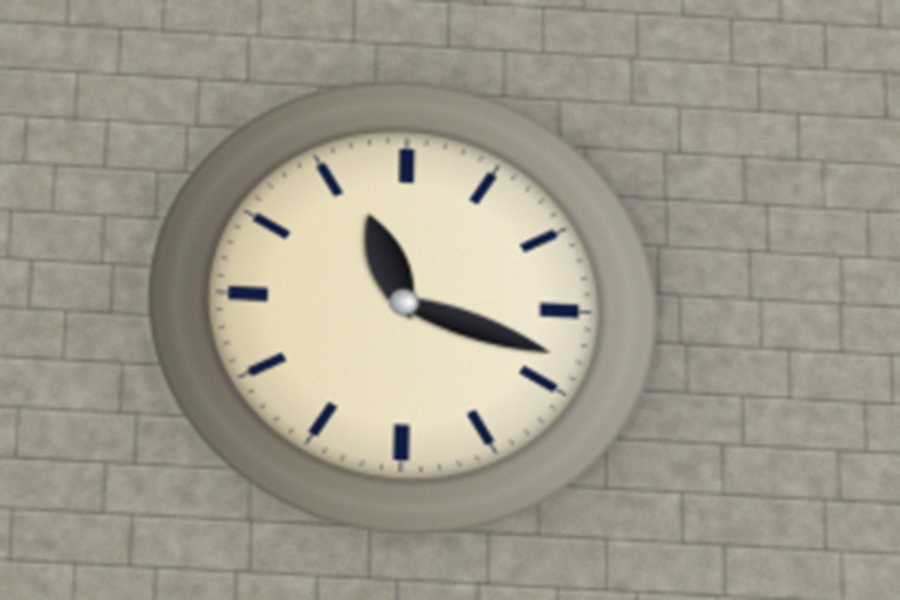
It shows 11:18
